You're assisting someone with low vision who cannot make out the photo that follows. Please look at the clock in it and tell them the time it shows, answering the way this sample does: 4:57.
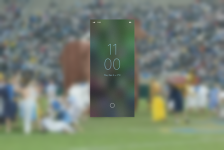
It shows 11:00
